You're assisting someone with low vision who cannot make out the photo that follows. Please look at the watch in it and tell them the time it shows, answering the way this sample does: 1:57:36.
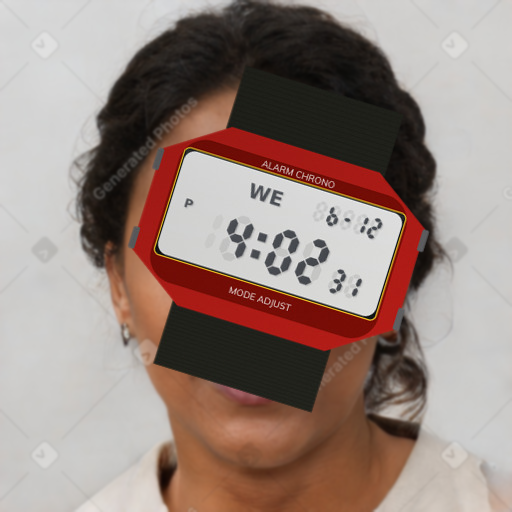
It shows 4:02:31
